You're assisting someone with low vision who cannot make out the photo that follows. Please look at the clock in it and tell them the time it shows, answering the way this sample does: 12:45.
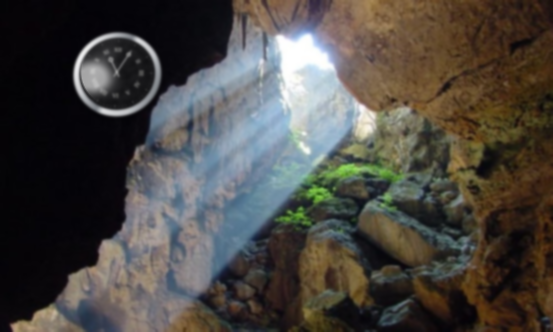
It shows 11:05
